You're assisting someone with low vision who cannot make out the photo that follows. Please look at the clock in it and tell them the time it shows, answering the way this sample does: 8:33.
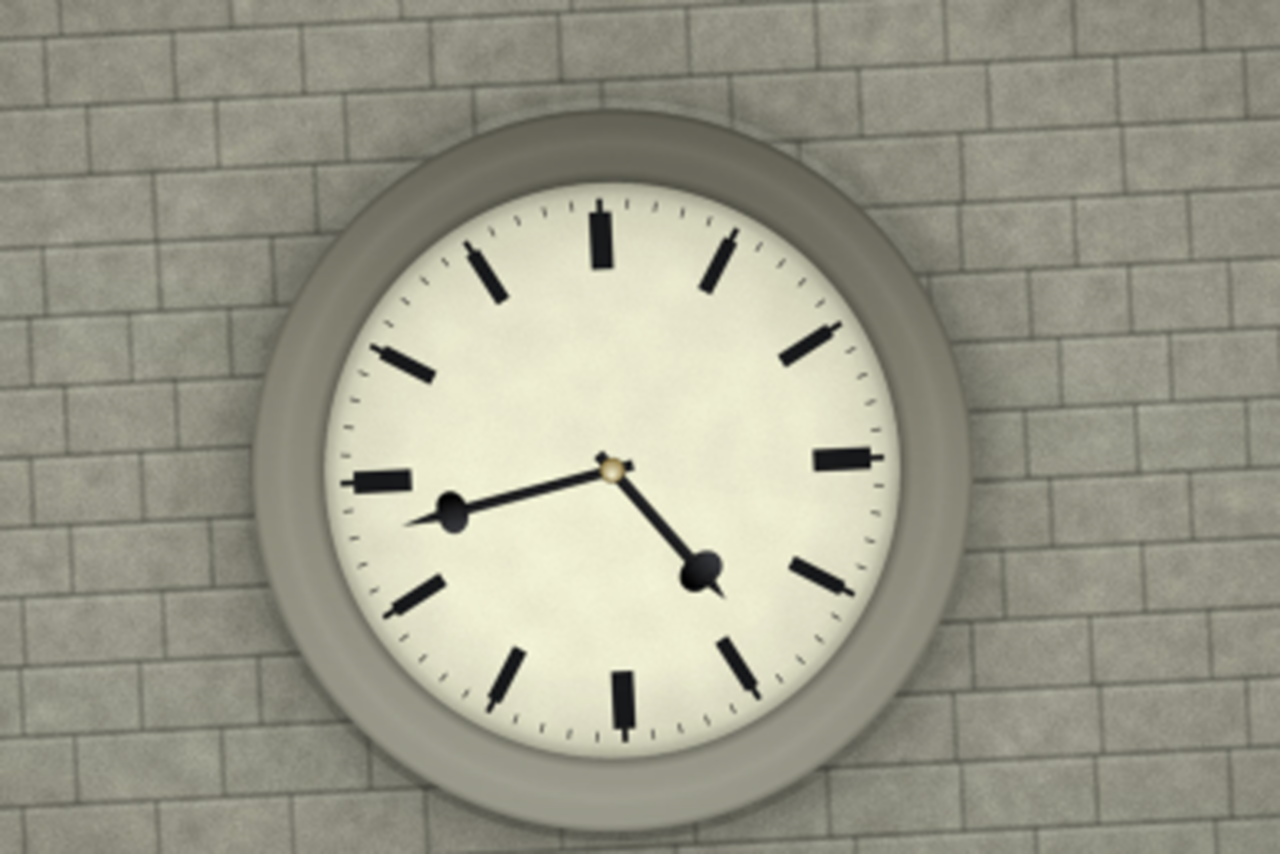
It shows 4:43
